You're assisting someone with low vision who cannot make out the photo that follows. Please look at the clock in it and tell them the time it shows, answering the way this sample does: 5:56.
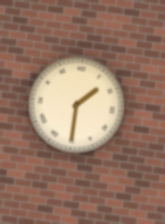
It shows 1:30
